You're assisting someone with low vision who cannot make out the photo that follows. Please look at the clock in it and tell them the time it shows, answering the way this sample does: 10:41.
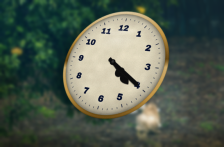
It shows 4:20
